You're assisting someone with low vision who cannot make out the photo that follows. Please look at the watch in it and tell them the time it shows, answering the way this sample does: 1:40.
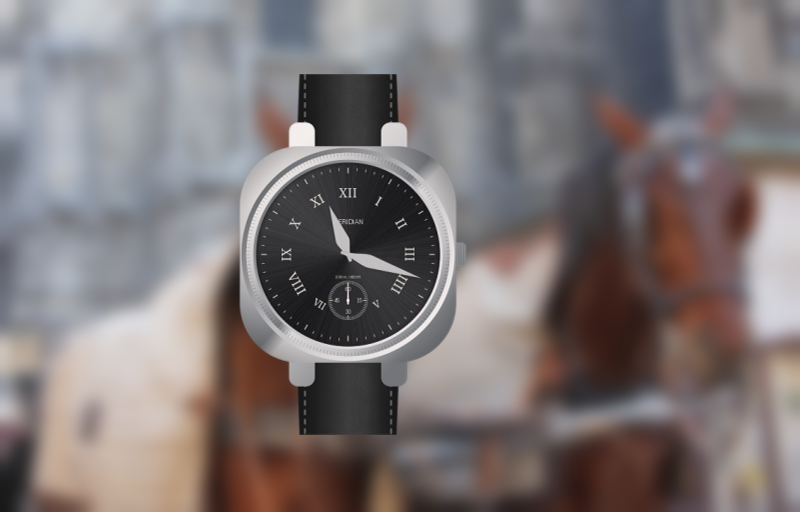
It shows 11:18
